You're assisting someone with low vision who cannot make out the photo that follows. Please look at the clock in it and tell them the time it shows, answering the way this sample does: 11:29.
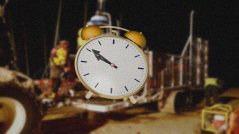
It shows 9:51
